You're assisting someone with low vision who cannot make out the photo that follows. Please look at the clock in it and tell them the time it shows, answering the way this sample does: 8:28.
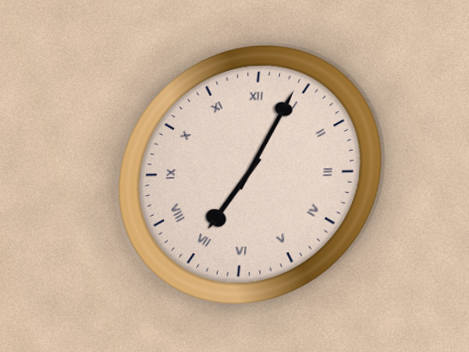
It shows 7:04
